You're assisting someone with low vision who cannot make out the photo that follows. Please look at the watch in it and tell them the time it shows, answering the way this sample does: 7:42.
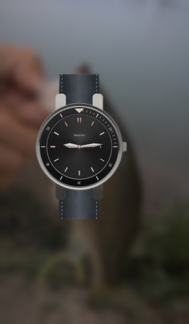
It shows 9:14
